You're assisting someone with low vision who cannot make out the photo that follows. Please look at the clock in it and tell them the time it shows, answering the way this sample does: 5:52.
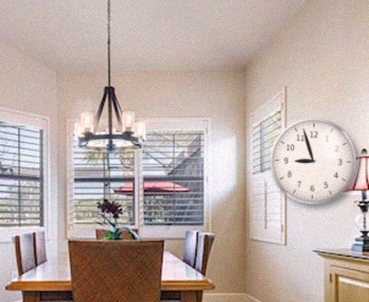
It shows 8:57
